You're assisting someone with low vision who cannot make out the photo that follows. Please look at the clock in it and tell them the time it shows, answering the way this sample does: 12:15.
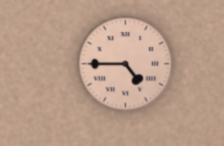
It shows 4:45
